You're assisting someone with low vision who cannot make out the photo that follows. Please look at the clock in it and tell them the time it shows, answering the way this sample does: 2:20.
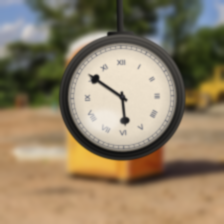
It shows 5:51
